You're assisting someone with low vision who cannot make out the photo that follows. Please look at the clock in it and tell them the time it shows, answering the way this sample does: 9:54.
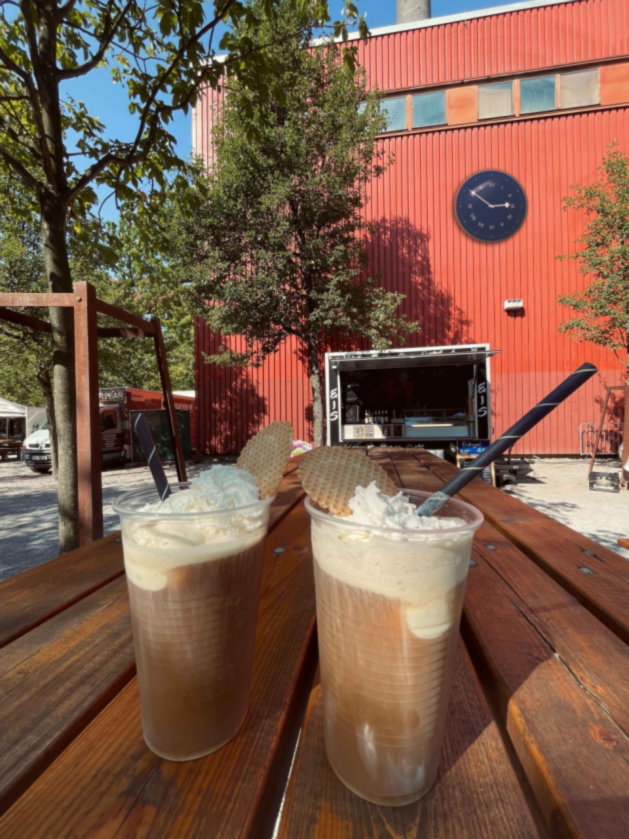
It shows 2:51
